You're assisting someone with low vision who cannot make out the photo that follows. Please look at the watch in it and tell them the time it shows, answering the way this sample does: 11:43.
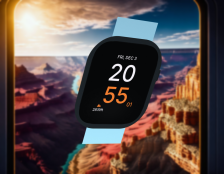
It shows 20:55
